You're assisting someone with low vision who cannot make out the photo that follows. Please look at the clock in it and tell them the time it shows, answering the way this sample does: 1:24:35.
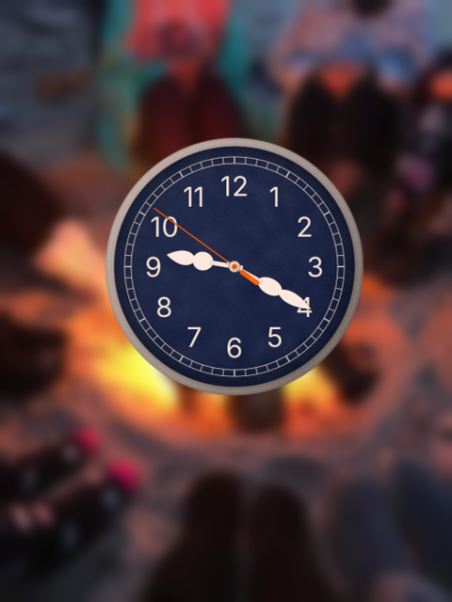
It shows 9:19:51
